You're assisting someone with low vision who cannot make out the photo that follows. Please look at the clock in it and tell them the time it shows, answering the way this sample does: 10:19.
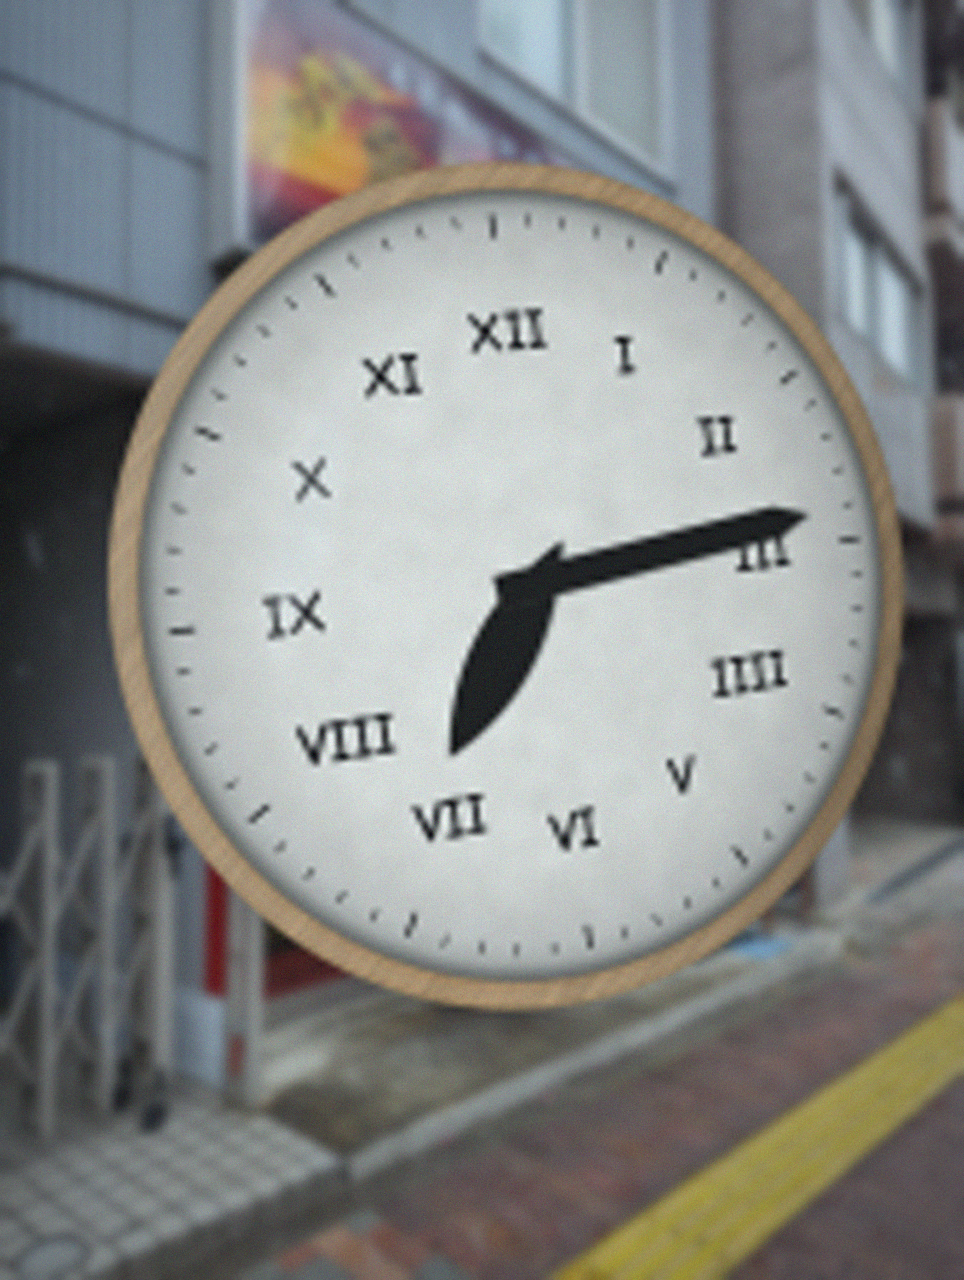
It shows 7:14
